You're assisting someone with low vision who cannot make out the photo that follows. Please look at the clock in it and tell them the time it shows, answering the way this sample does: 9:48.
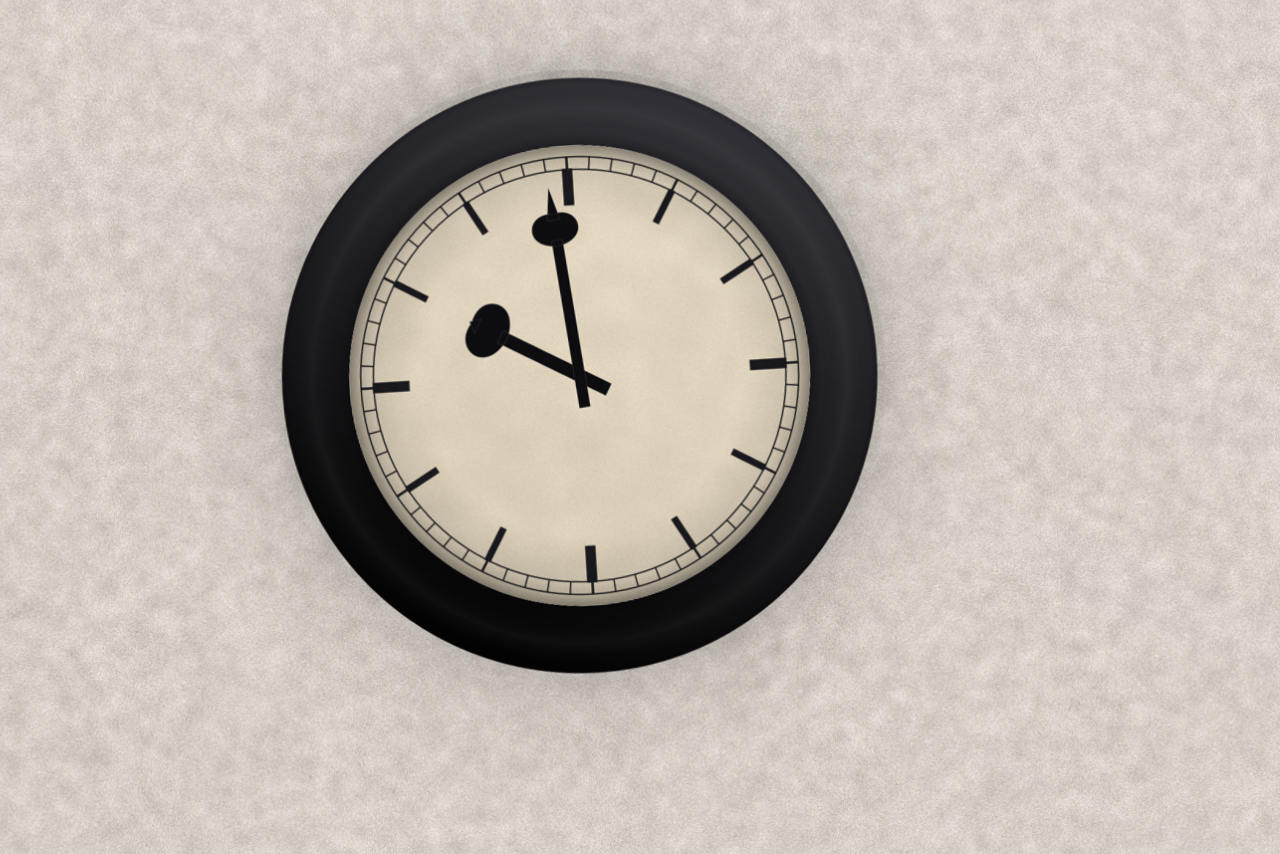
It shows 9:59
